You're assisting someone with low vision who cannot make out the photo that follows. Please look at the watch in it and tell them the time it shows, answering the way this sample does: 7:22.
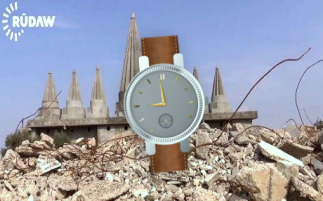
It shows 8:59
